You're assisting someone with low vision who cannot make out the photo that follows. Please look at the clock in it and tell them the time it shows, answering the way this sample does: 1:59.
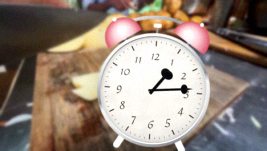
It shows 1:14
